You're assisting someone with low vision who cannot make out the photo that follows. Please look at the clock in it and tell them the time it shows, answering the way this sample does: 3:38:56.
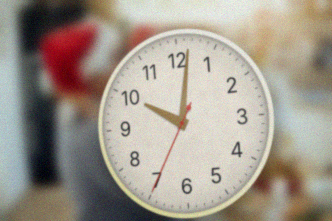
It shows 10:01:35
